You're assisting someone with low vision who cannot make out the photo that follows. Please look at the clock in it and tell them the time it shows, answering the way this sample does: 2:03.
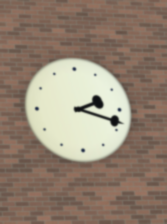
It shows 2:18
